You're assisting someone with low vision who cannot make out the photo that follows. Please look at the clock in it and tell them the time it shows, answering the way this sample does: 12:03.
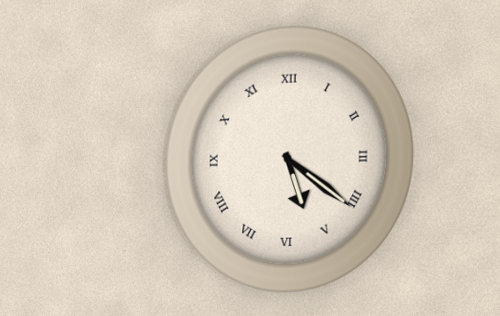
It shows 5:21
